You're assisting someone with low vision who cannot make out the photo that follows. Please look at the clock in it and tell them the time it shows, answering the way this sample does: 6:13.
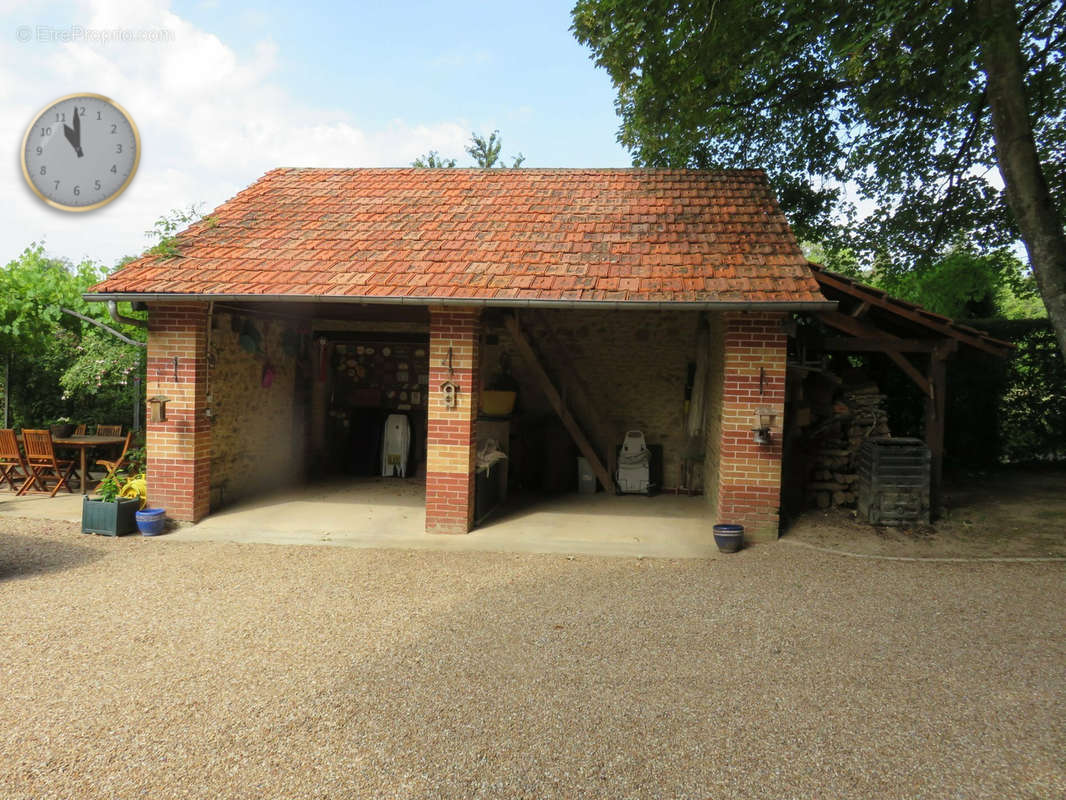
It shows 10:59
